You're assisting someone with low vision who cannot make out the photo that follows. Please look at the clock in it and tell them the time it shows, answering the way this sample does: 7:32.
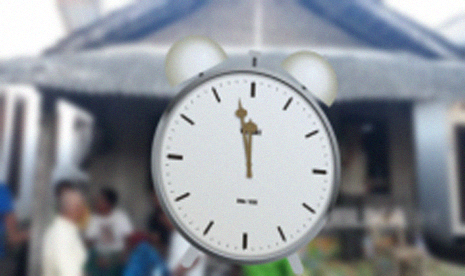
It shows 11:58
